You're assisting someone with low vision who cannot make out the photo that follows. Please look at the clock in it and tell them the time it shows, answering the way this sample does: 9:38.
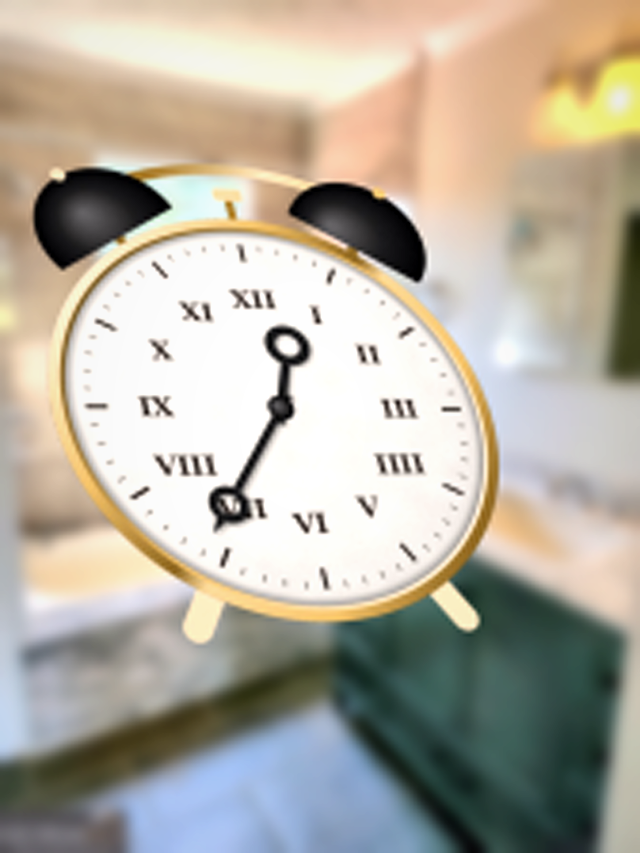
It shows 12:36
